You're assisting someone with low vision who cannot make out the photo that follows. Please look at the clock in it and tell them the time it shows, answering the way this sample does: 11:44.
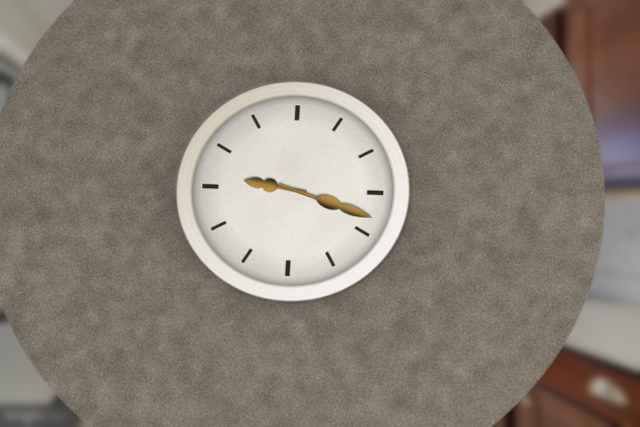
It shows 9:18
